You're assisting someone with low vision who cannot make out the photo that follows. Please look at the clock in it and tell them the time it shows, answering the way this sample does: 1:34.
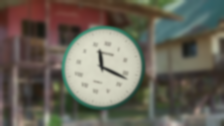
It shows 11:17
